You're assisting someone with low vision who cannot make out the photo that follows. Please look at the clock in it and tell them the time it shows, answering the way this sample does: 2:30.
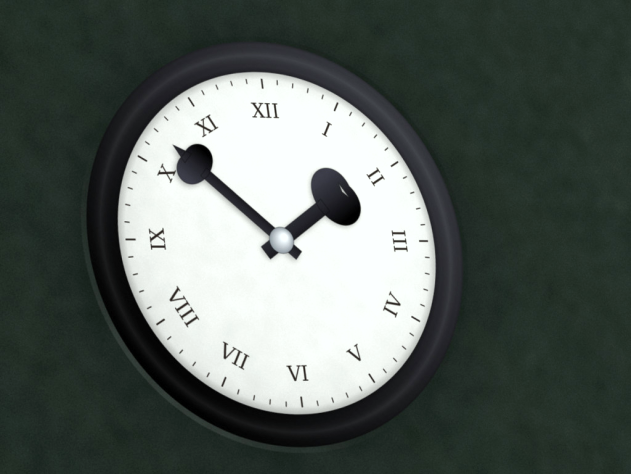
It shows 1:52
